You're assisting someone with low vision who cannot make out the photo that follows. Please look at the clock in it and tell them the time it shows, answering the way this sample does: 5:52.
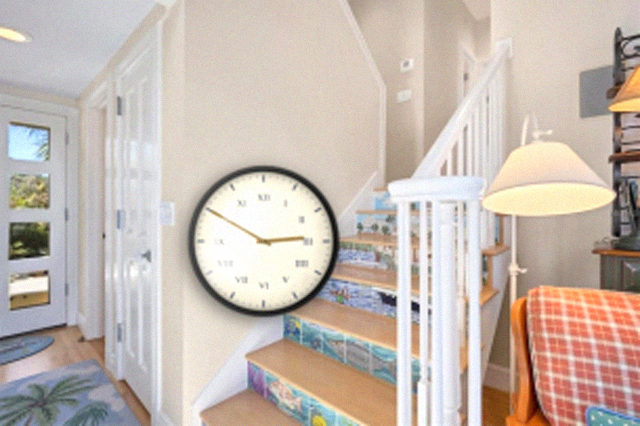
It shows 2:50
